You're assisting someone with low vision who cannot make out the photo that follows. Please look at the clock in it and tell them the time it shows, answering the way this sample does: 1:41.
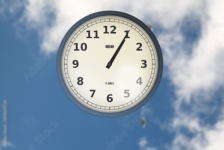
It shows 1:05
